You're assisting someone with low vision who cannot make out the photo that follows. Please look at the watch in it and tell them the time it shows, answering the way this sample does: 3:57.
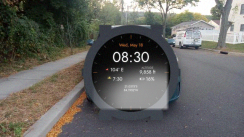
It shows 8:30
